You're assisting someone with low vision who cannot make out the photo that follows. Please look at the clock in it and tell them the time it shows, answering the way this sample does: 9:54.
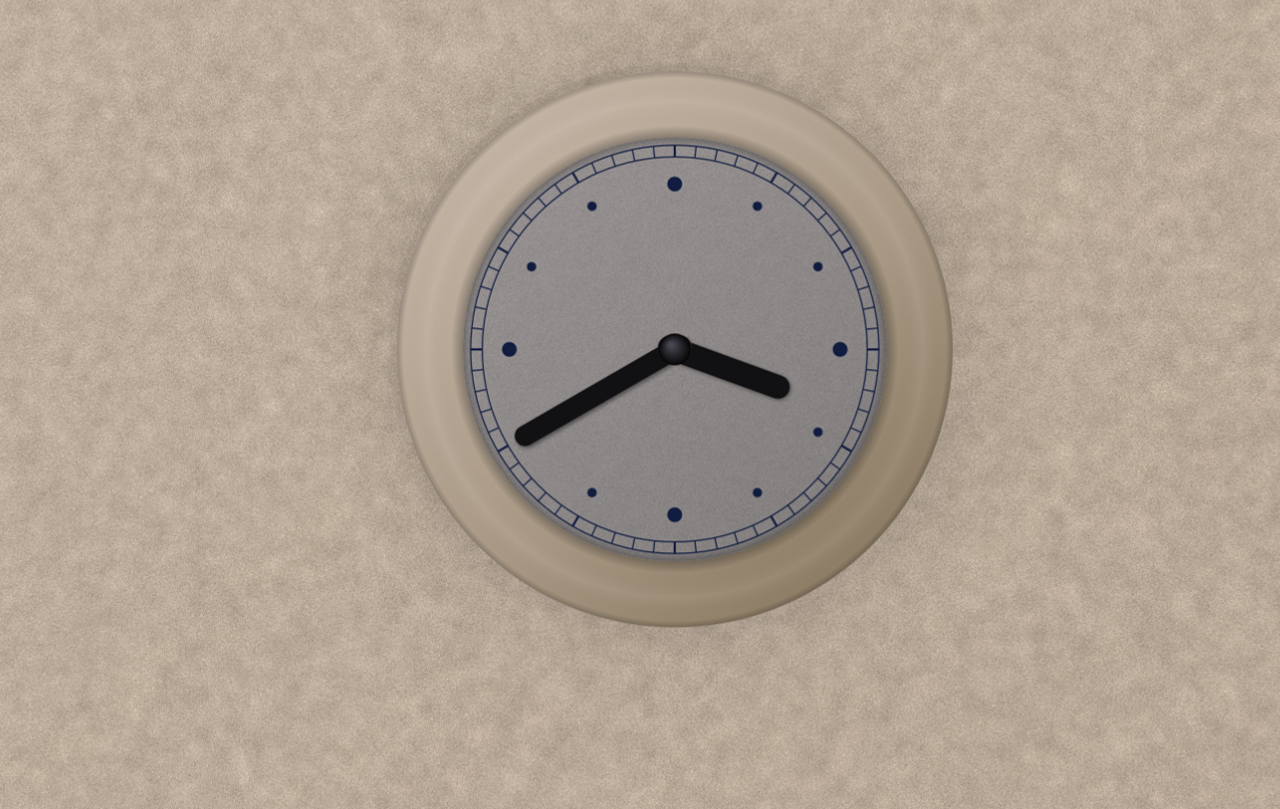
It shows 3:40
